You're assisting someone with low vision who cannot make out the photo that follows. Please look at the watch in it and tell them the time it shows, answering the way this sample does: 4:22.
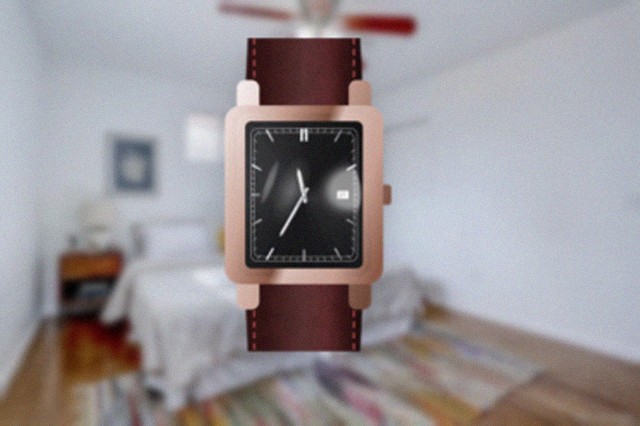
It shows 11:35
